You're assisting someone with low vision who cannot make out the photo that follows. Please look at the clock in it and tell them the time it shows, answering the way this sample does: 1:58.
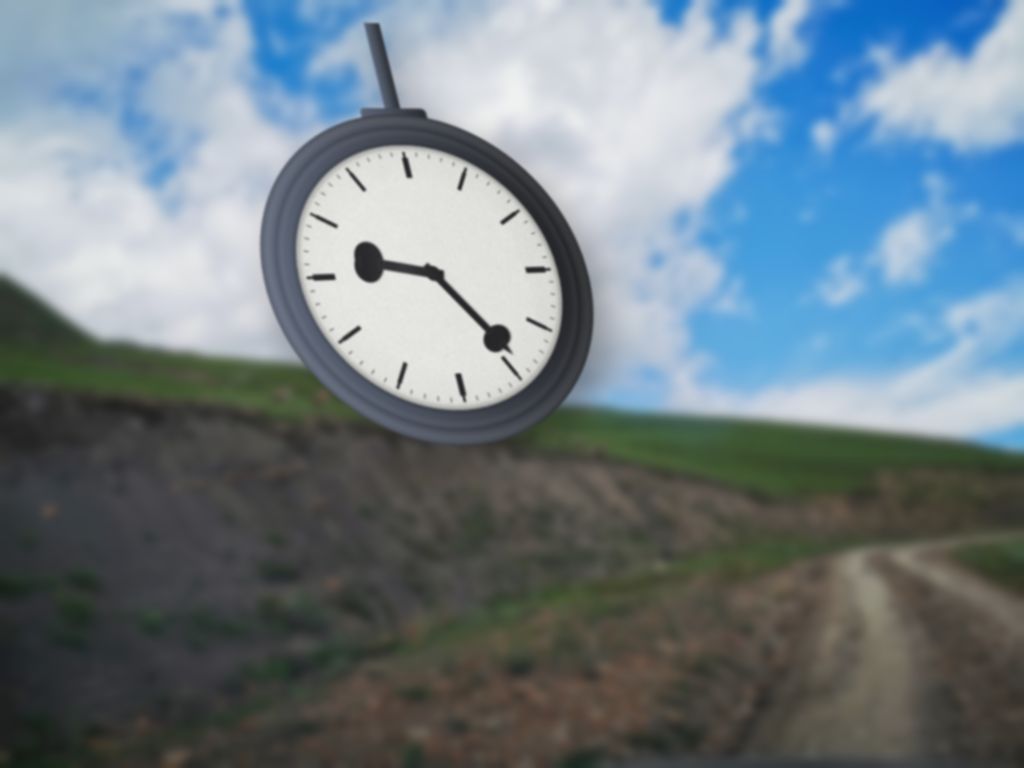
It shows 9:24
